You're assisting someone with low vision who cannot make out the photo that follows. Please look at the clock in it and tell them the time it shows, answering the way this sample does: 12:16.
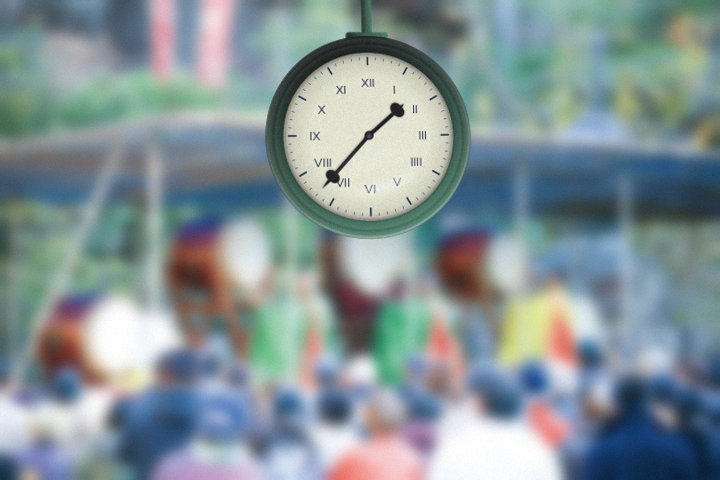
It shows 1:37
